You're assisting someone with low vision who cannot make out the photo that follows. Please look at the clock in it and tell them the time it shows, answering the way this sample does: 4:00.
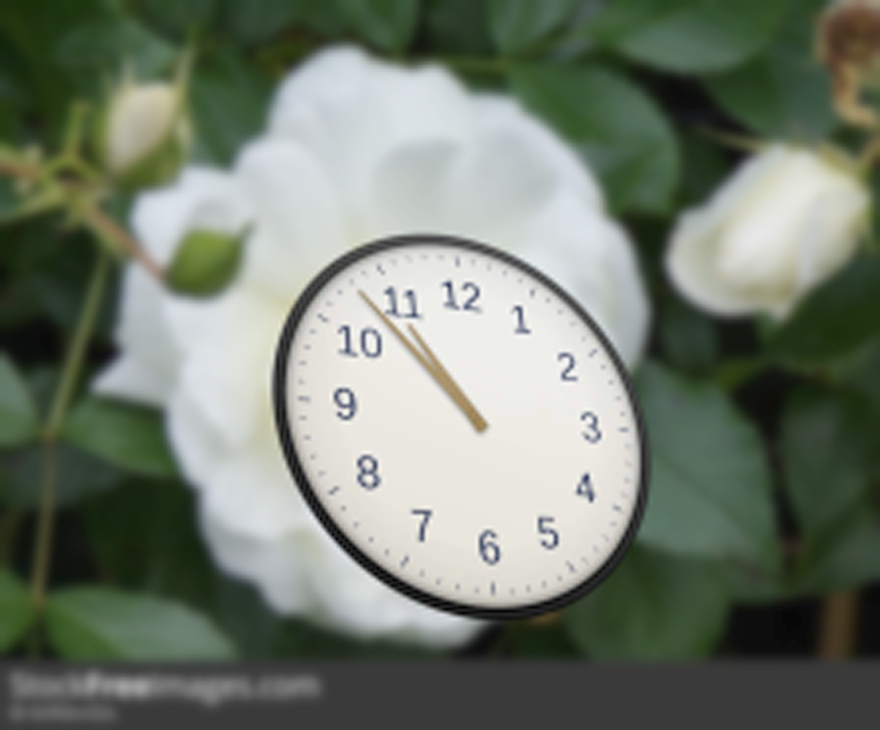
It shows 10:53
